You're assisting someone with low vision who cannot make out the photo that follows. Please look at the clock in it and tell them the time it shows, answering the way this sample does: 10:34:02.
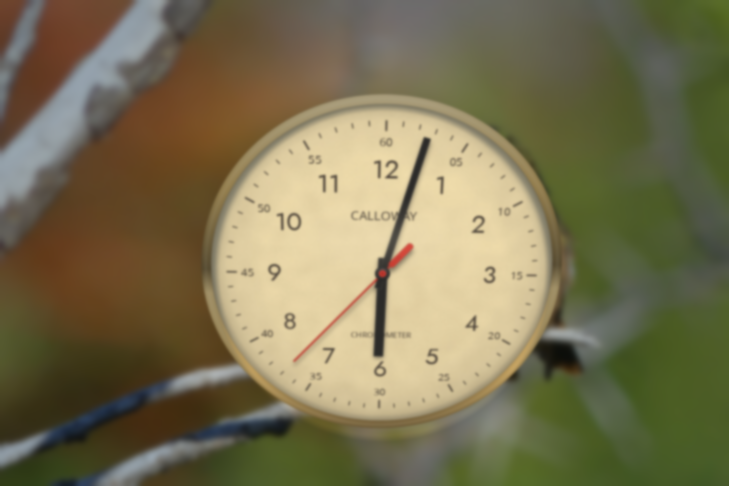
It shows 6:02:37
